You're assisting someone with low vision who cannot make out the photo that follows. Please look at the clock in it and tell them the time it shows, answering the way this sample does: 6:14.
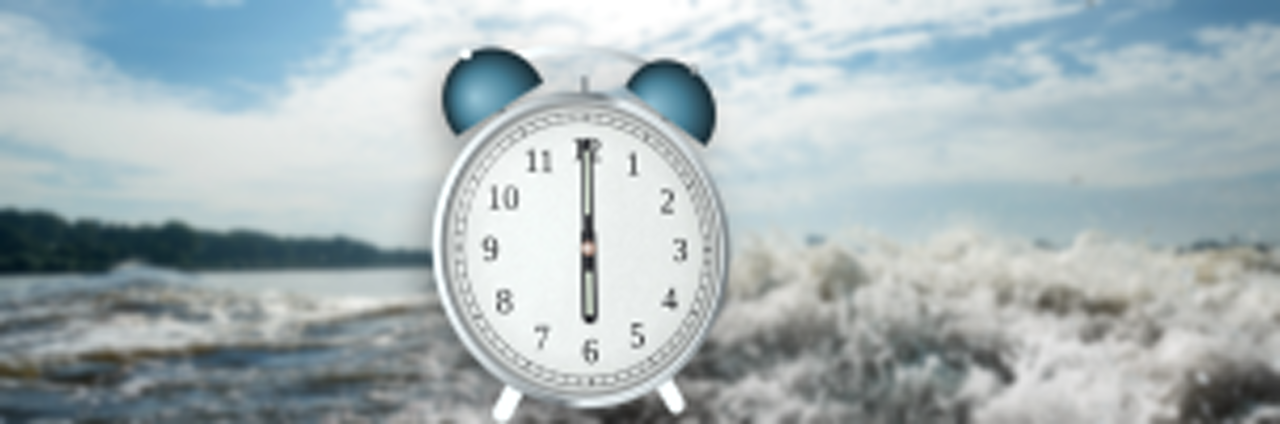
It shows 6:00
